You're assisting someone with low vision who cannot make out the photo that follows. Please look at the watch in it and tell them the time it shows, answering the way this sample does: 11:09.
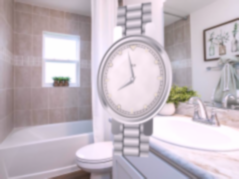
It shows 7:58
